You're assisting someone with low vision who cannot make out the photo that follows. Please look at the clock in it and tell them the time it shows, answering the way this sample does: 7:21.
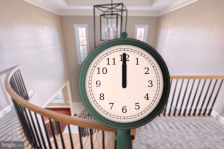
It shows 12:00
